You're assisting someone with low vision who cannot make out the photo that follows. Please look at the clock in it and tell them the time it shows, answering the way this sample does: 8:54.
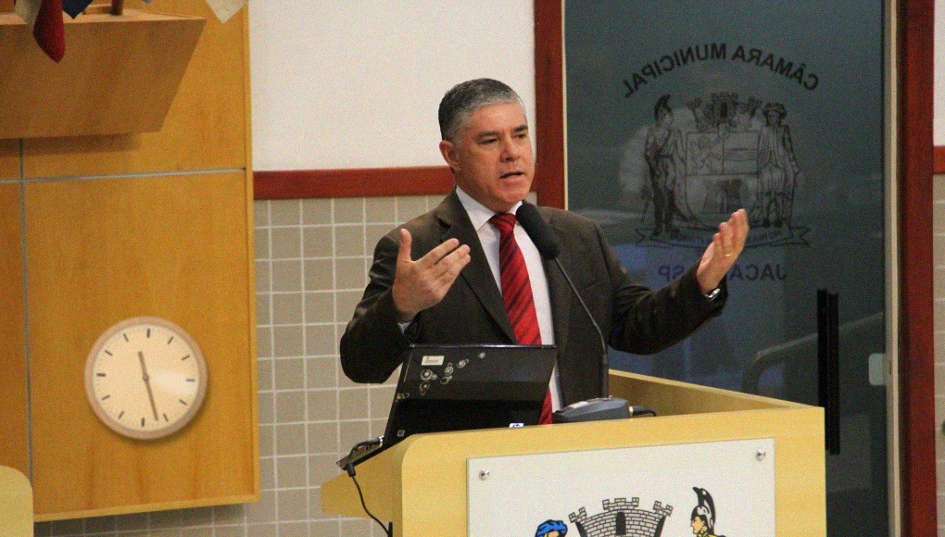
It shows 11:27
